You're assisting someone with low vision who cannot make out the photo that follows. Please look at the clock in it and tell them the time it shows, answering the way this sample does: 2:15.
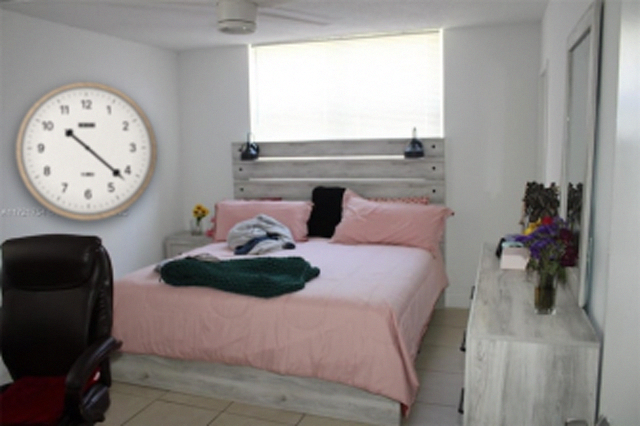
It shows 10:22
